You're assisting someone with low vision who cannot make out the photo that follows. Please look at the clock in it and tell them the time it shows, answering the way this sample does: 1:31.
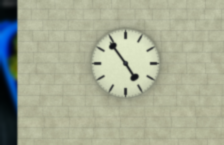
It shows 4:54
